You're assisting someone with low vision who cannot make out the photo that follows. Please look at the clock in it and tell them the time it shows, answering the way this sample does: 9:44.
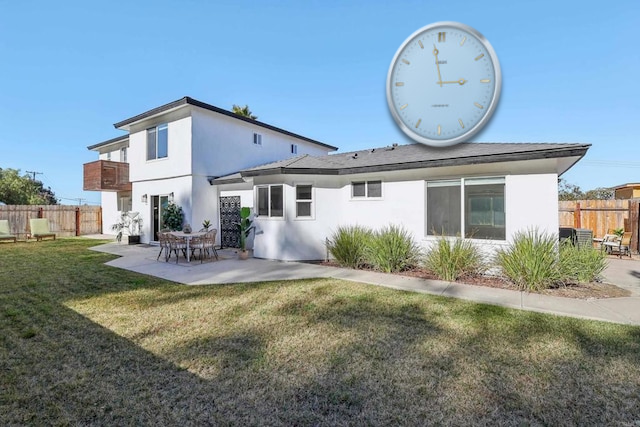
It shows 2:58
